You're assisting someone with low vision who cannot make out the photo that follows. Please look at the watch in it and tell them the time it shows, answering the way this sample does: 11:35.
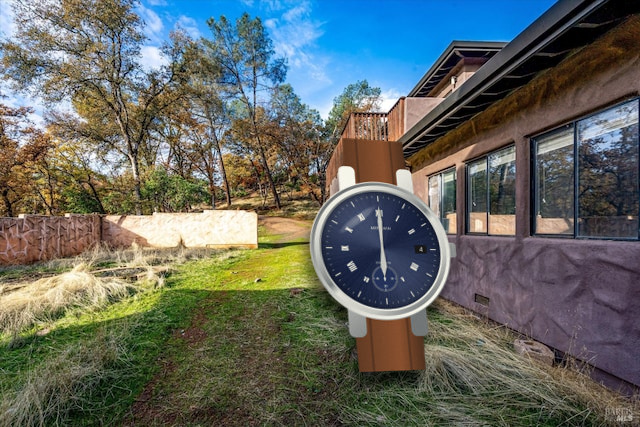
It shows 6:00
